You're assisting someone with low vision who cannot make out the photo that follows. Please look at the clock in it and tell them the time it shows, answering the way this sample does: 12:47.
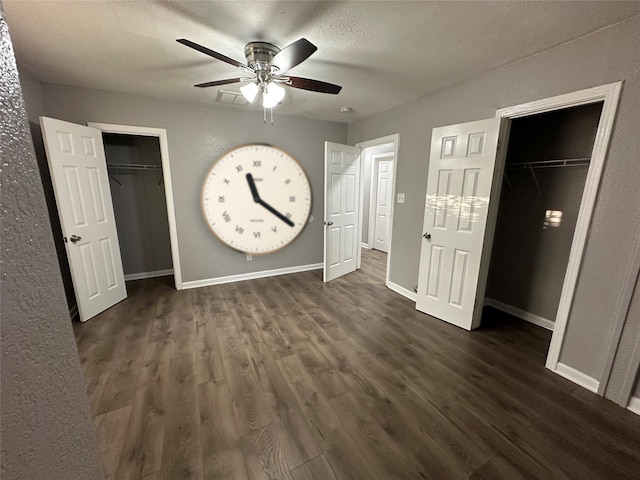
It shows 11:21
